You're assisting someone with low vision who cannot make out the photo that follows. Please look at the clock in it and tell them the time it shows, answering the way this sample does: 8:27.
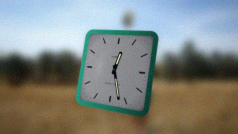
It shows 12:27
